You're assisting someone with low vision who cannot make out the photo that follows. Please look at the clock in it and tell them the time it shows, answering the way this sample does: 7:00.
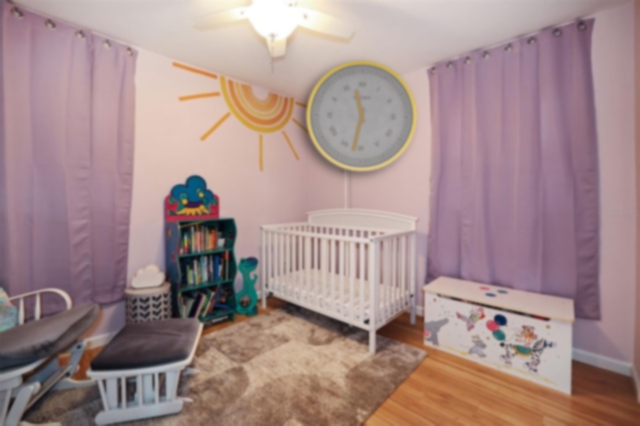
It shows 11:32
